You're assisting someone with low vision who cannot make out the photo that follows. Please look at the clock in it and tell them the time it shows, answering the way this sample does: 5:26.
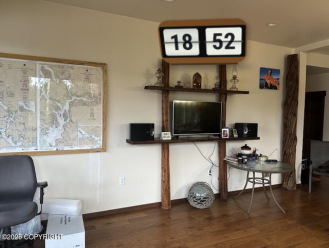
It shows 18:52
